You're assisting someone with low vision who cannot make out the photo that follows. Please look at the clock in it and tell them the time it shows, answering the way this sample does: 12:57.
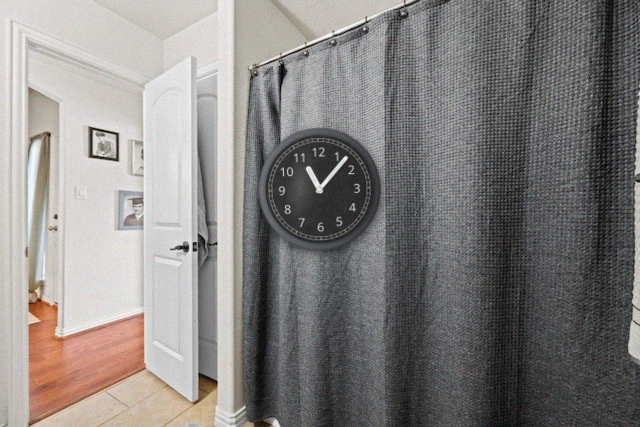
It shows 11:07
